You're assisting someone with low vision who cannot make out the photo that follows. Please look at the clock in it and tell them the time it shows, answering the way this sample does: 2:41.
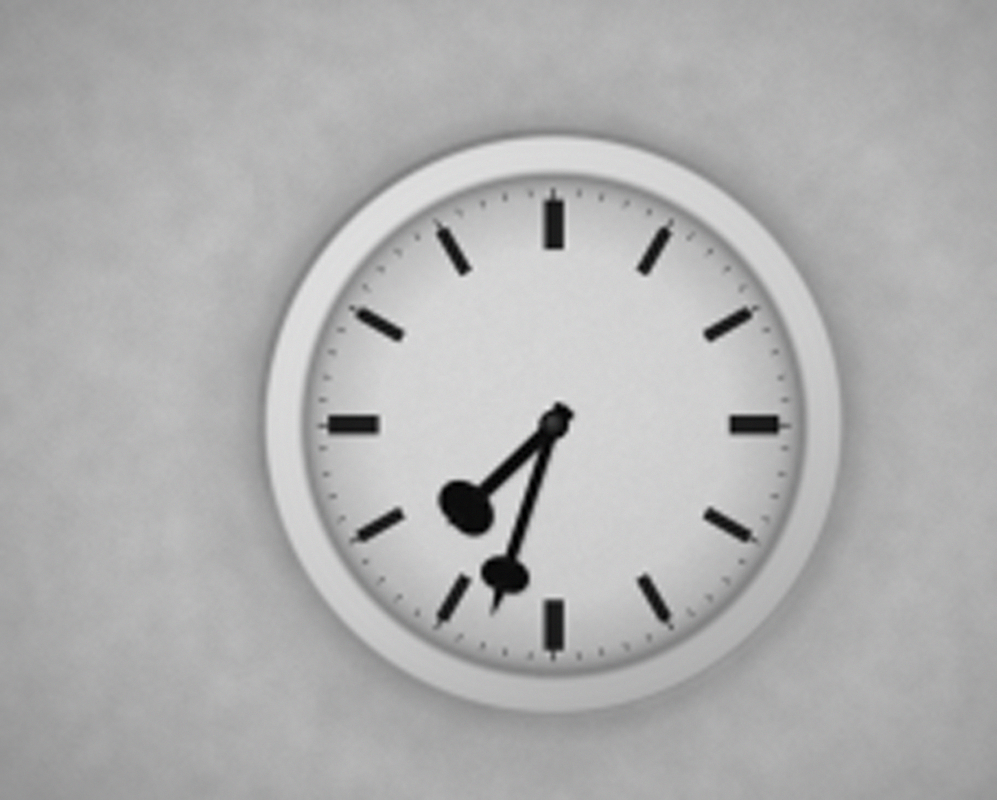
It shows 7:33
